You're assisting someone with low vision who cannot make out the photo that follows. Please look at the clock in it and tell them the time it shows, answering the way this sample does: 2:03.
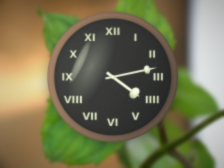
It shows 4:13
